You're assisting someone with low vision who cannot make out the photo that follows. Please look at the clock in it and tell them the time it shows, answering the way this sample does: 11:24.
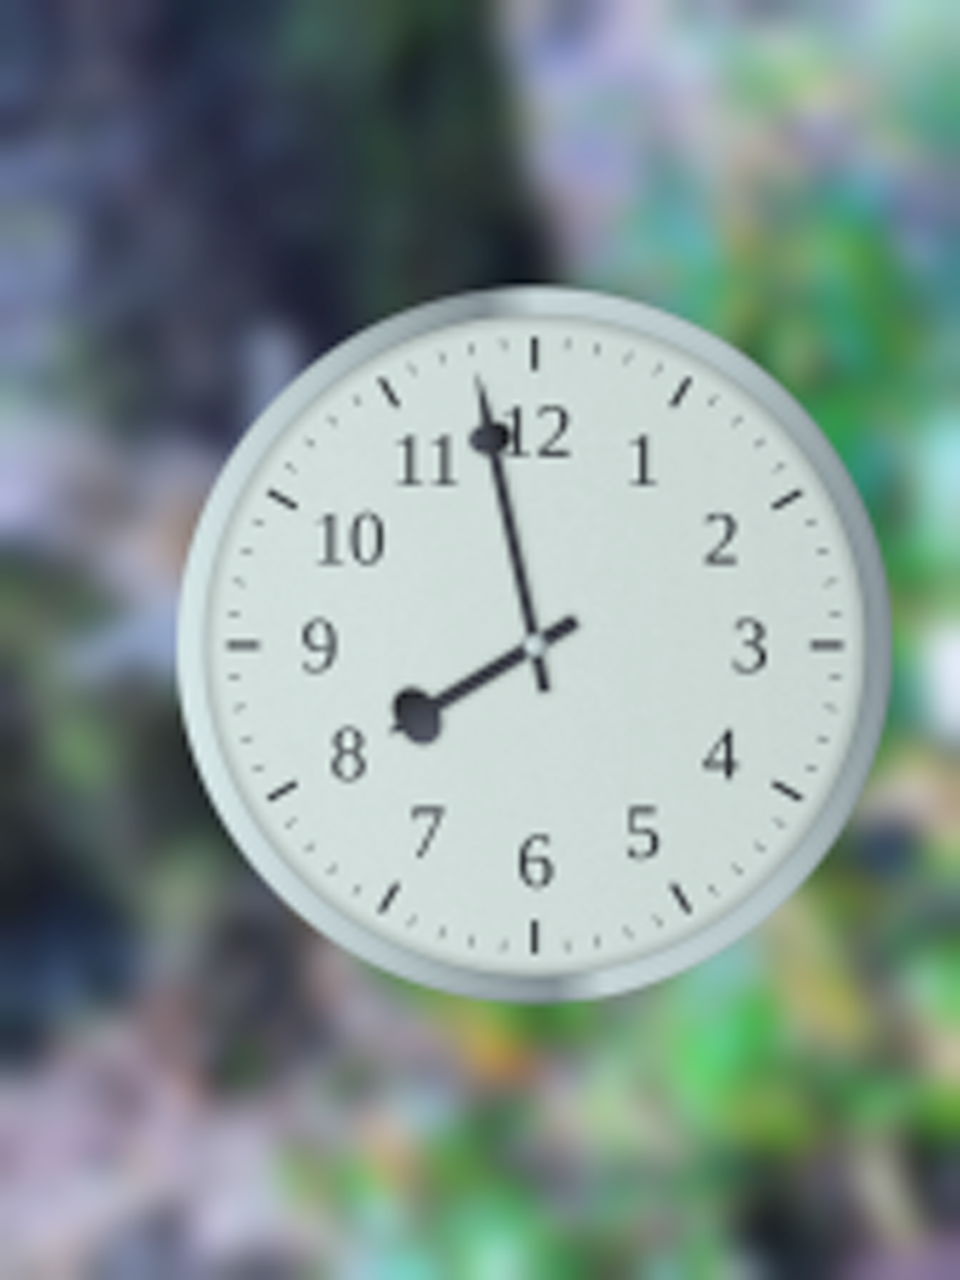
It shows 7:58
